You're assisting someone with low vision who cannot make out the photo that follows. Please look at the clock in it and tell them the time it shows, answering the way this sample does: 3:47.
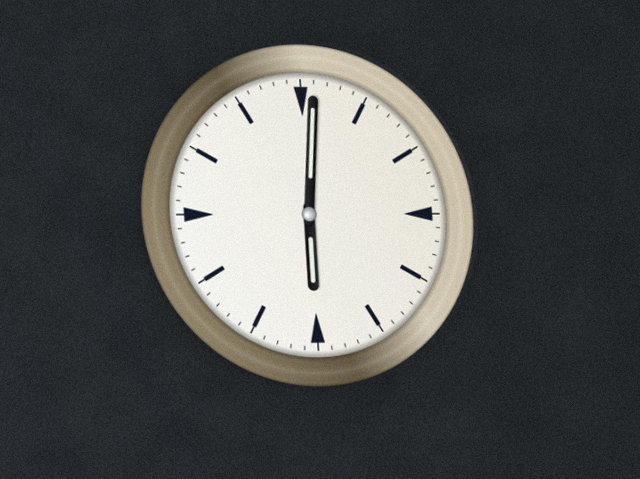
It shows 6:01
